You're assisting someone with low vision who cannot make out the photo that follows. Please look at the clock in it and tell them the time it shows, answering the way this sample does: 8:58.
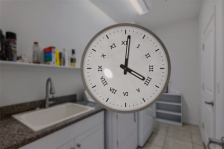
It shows 4:01
